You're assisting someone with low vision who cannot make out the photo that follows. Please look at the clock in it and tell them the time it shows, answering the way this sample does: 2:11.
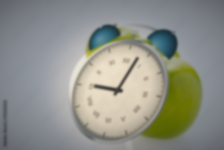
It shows 9:03
